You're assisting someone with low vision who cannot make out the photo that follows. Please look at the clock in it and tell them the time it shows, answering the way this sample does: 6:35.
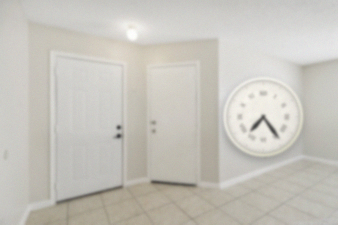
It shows 7:24
